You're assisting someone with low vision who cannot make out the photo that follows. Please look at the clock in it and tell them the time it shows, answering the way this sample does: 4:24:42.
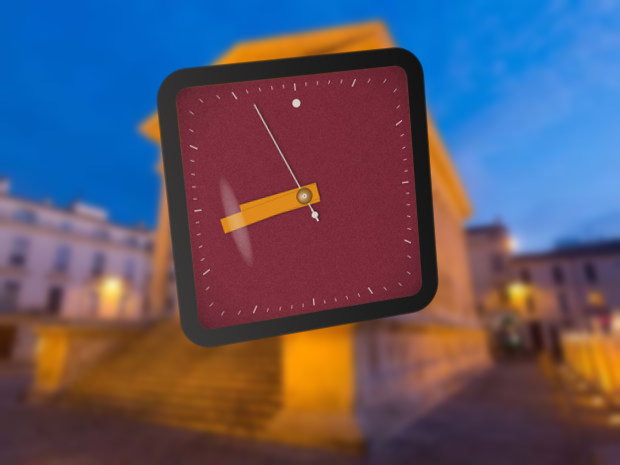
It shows 8:42:56
